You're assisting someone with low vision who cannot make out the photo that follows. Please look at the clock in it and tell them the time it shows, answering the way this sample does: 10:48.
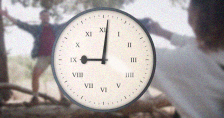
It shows 9:01
